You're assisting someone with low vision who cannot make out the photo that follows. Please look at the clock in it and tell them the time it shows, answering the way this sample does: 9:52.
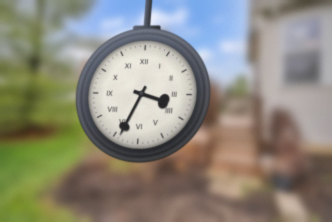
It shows 3:34
